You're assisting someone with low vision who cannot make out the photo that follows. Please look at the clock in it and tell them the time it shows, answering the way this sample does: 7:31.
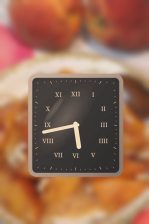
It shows 5:43
